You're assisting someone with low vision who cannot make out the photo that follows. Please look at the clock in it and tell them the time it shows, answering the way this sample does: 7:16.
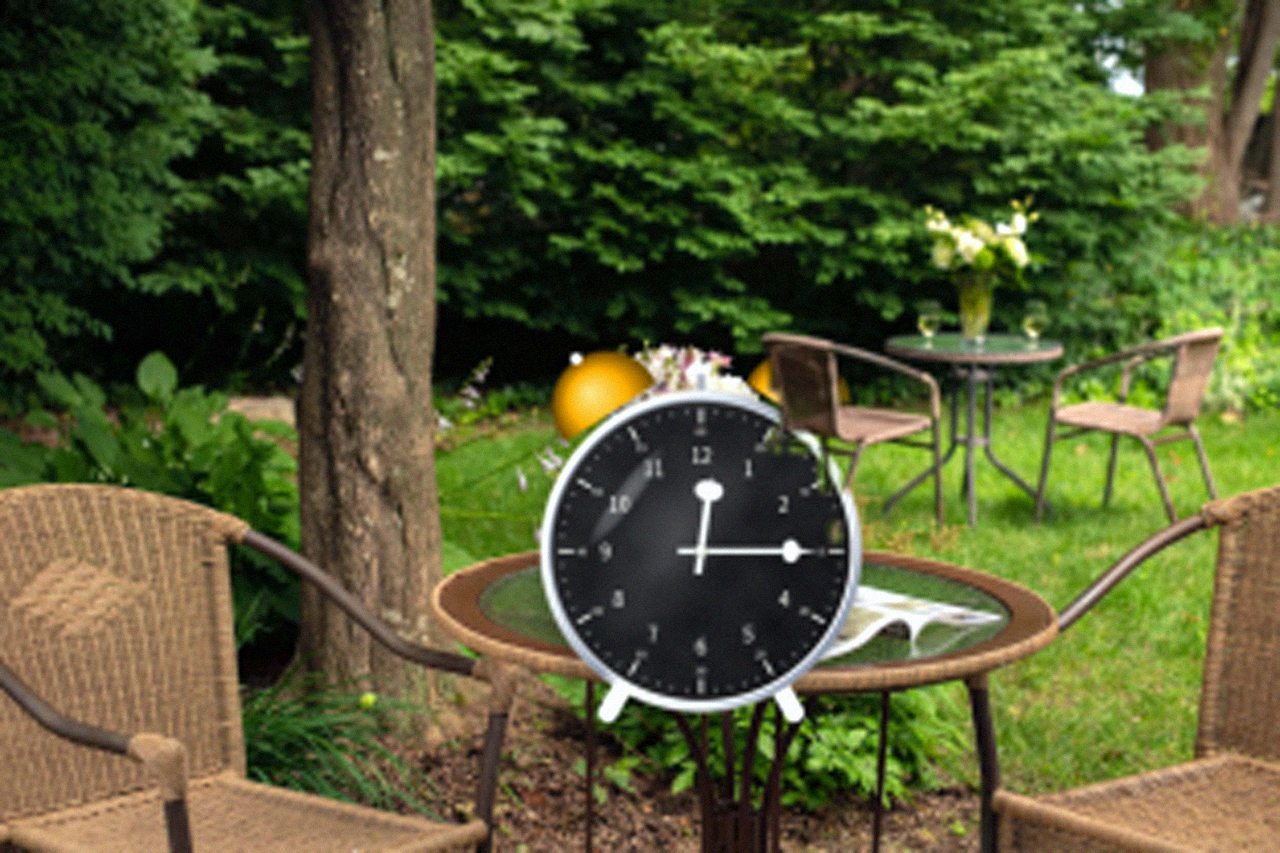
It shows 12:15
